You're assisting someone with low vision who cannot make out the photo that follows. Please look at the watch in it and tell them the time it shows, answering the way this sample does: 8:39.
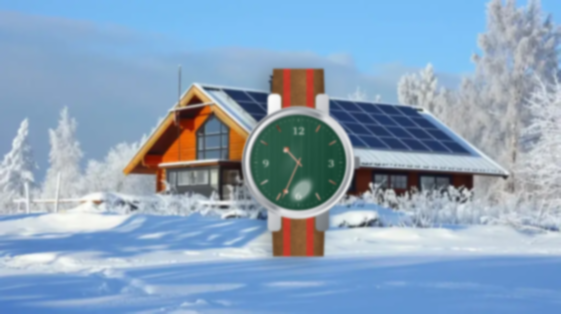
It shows 10:34
